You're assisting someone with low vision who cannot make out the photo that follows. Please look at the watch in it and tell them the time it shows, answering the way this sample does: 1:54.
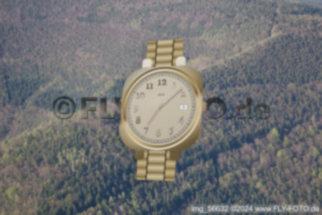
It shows 7:08
